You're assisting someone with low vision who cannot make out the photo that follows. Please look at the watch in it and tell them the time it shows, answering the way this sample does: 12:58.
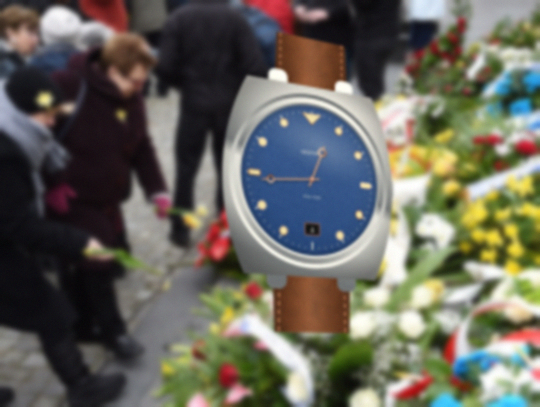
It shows 12:44
